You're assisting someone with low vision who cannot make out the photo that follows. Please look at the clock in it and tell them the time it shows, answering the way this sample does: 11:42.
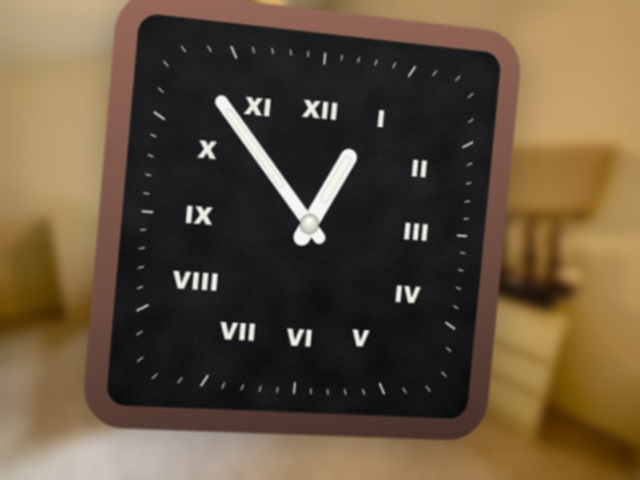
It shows 12:53
